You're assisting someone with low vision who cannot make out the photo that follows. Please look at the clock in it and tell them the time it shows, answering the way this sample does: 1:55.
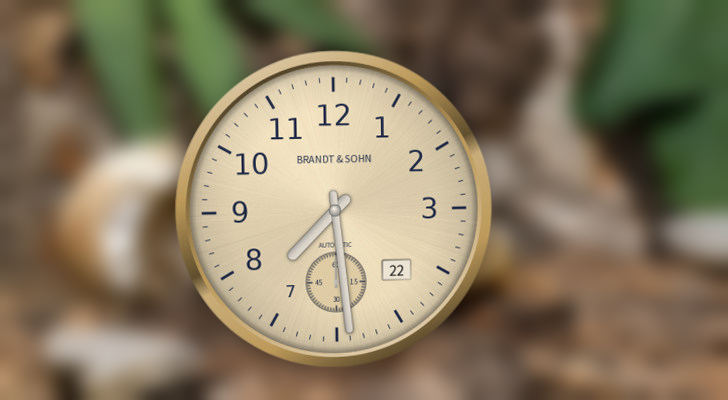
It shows 7:29
